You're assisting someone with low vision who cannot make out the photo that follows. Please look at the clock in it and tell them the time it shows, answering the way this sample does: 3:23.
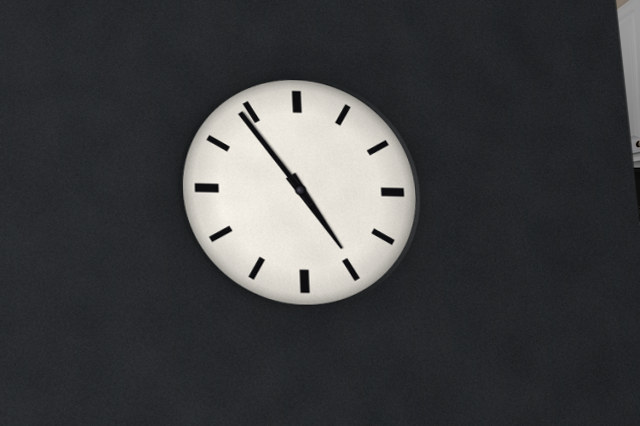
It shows 4:54
